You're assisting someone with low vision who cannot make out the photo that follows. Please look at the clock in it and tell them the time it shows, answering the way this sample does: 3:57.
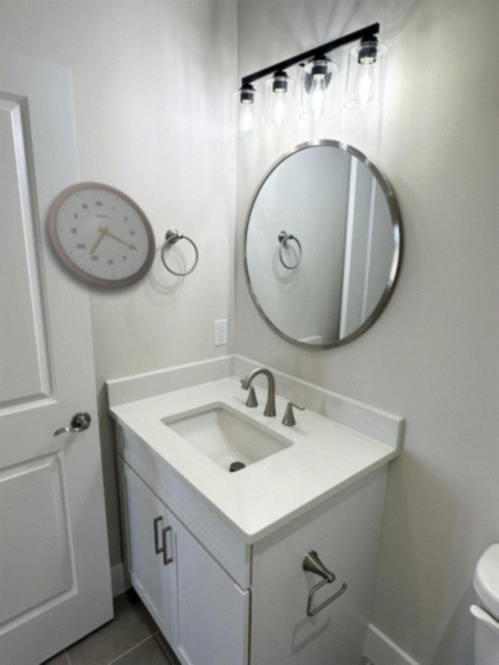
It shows 7:20
